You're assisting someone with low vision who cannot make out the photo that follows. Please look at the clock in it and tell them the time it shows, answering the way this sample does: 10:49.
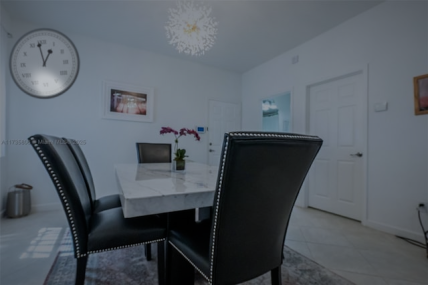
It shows 12:58
